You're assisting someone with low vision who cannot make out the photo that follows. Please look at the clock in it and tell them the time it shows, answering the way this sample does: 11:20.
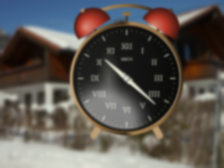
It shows 10:22
